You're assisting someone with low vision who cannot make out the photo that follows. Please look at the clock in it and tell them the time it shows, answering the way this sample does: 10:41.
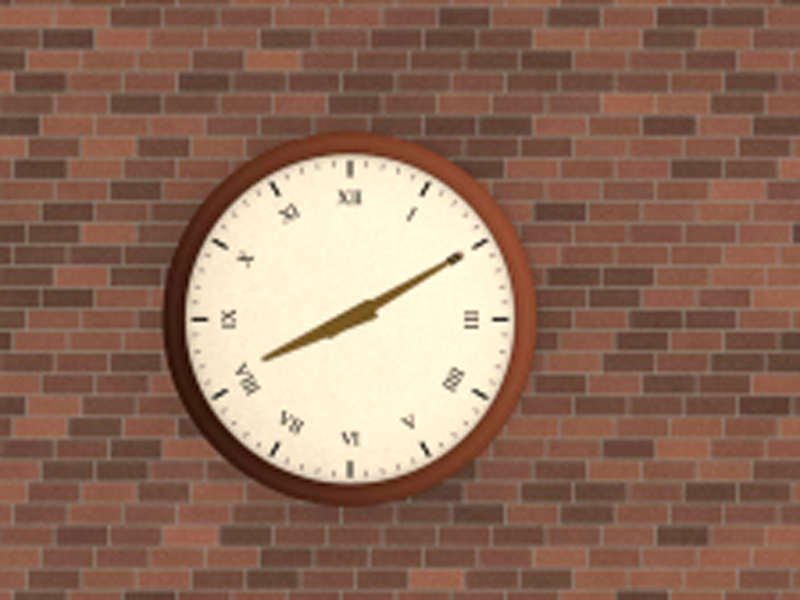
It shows 8:10
